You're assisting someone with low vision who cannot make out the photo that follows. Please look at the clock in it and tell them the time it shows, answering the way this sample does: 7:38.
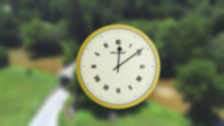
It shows 12:09
